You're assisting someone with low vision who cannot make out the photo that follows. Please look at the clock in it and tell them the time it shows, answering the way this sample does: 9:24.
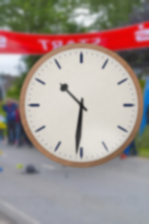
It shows 10:31
